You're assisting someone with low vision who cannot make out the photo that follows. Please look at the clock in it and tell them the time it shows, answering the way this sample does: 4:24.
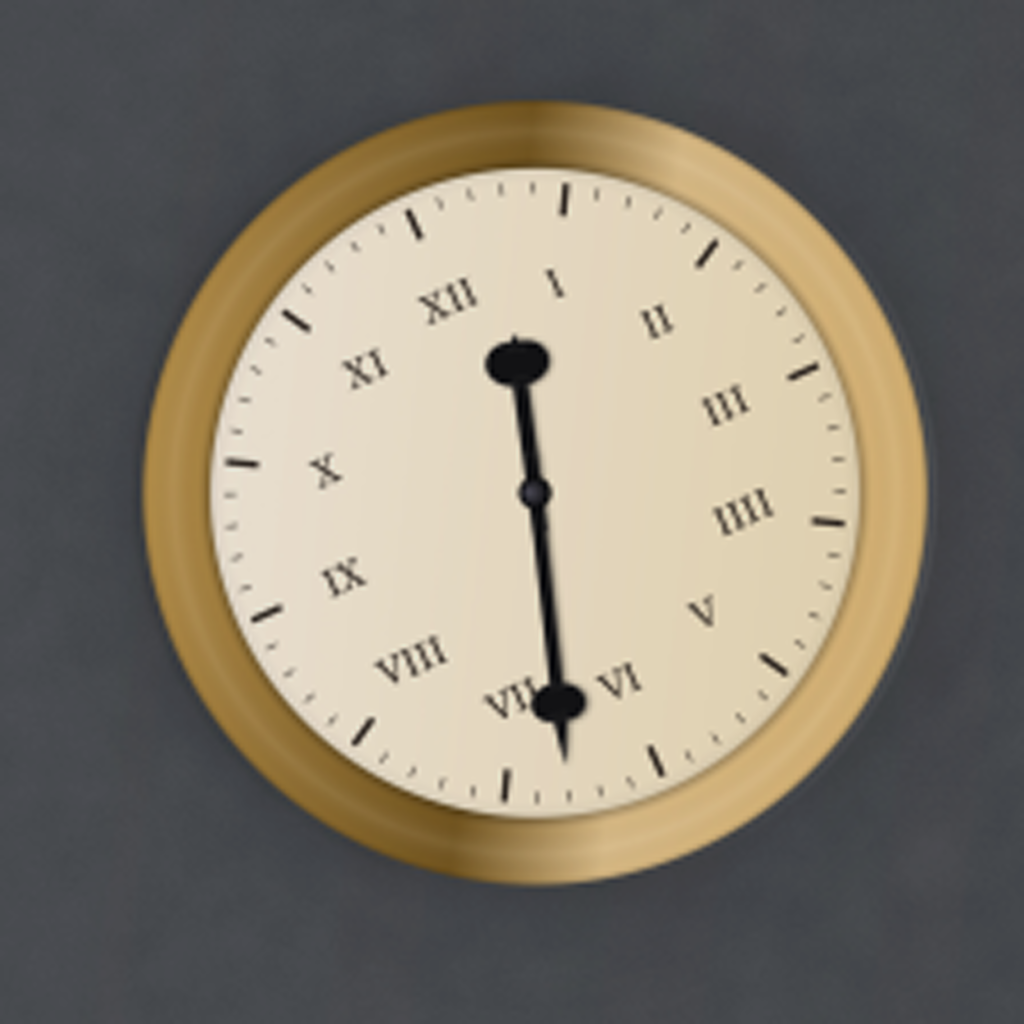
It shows 12:33
